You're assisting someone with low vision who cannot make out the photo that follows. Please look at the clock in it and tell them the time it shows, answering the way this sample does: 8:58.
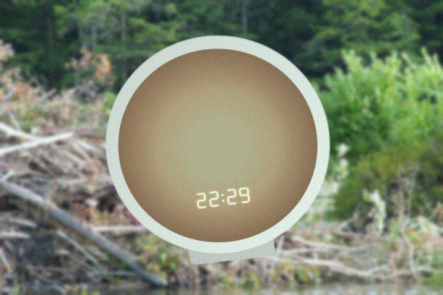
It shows 22:29
